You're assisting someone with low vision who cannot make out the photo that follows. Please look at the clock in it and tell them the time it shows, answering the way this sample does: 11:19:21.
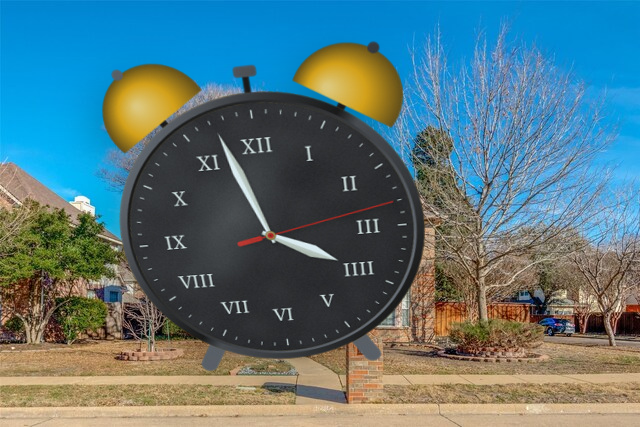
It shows 3:57:13
